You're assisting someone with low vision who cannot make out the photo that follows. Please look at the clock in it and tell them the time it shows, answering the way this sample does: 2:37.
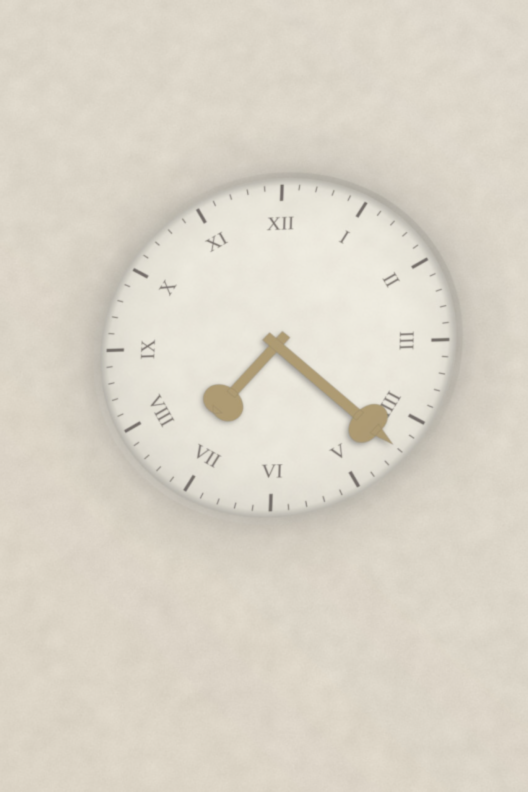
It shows 7:22
